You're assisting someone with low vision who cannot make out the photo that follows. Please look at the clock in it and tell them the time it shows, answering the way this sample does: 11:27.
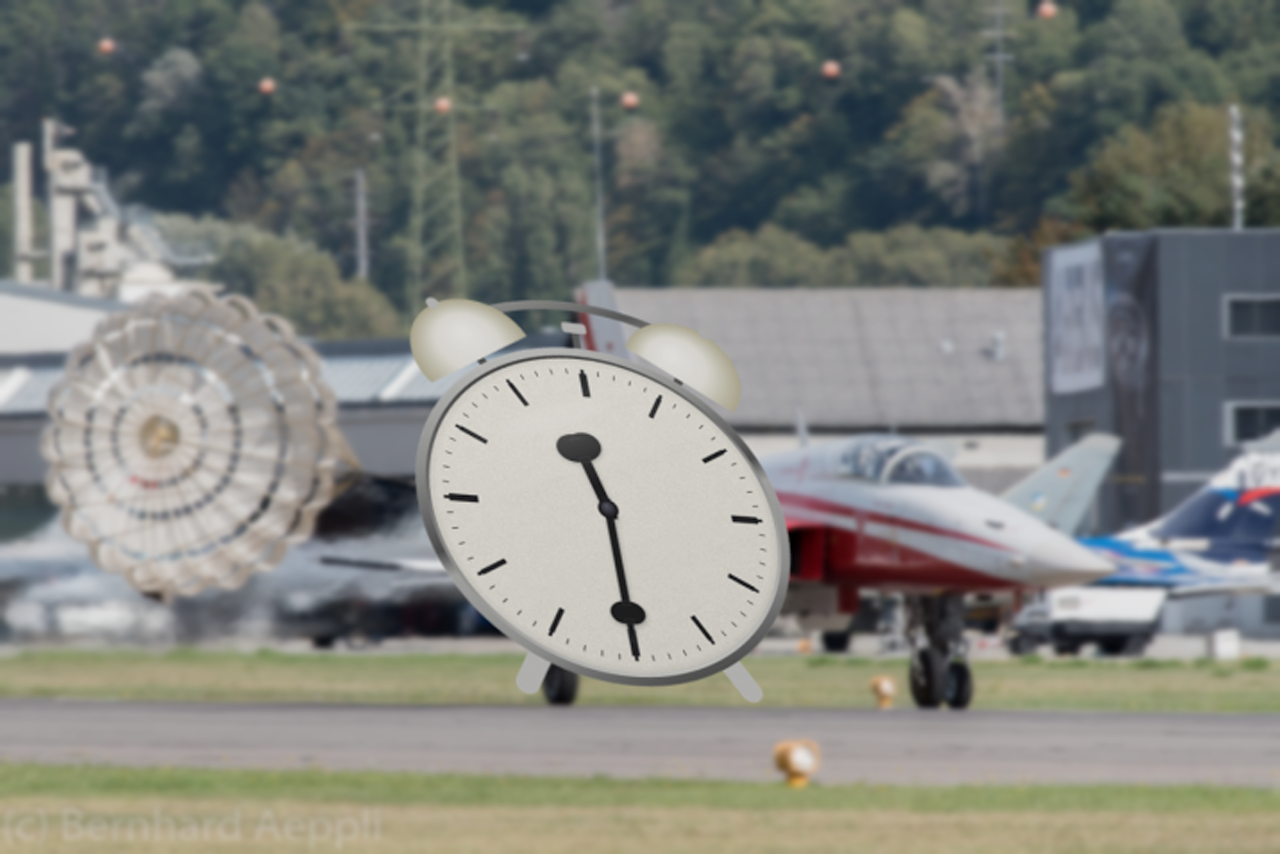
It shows 11:30
